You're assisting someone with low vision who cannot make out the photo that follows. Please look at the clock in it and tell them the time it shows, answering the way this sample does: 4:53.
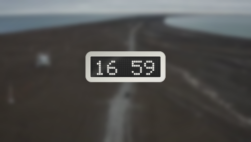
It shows 16:59
